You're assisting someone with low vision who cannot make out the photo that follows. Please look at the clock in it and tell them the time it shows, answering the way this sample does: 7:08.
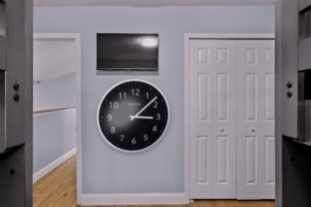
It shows 3:08
